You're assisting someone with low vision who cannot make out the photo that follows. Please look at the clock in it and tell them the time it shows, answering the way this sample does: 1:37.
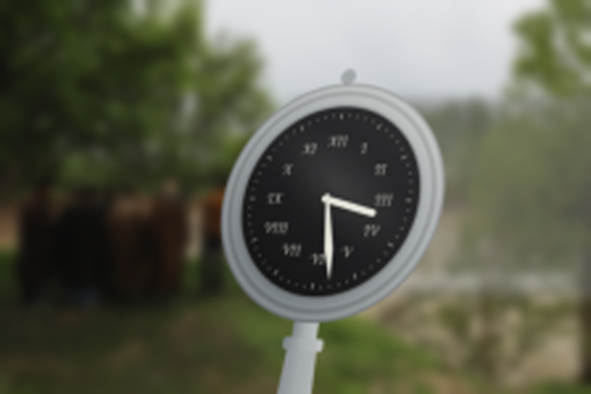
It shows 3:28
